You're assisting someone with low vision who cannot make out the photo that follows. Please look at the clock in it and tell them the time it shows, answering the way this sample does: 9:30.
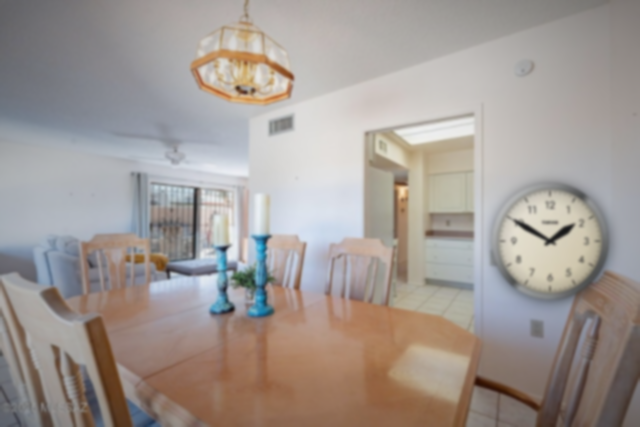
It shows 1:50
